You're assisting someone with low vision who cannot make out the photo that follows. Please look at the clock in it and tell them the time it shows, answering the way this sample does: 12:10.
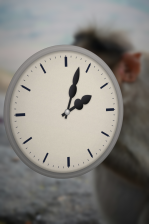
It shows 2:03
